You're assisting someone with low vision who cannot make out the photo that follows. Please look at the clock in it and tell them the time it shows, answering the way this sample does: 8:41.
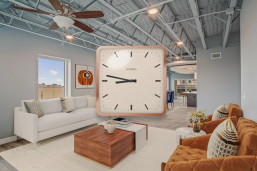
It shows 8:47
